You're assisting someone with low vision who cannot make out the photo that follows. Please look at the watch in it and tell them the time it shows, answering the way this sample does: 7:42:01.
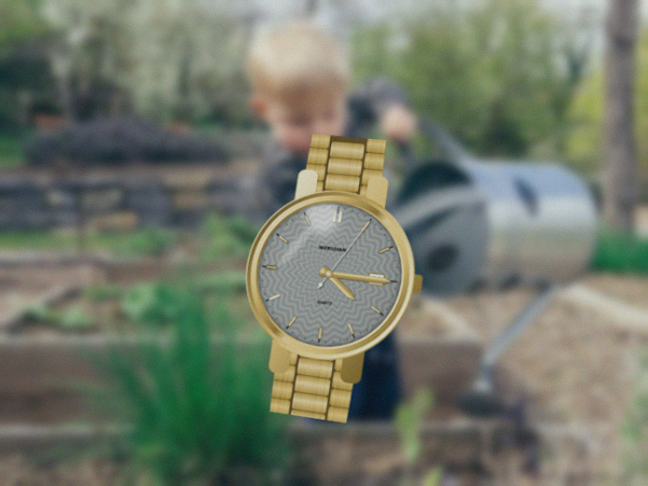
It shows 4:15:05
